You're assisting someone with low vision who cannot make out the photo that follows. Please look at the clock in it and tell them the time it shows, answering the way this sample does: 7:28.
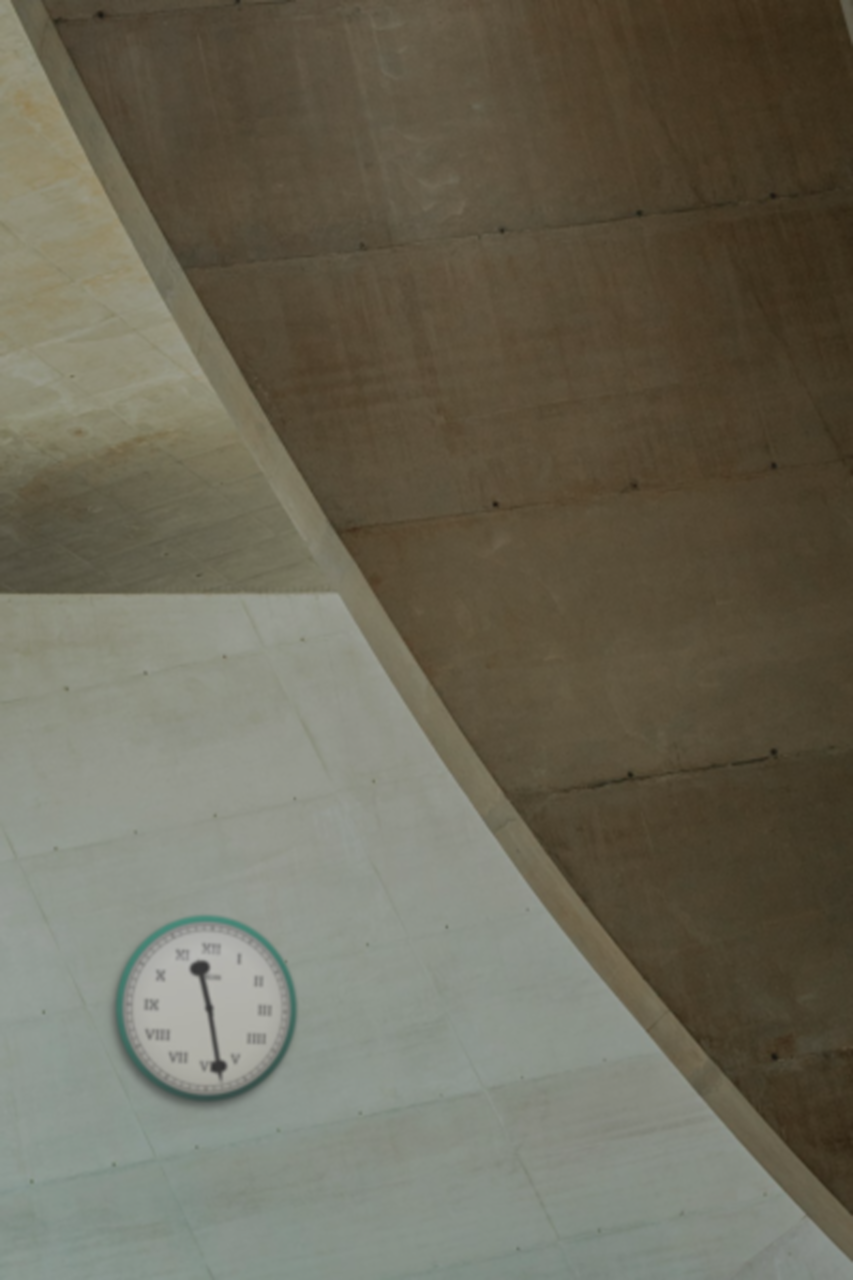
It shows 11:28
